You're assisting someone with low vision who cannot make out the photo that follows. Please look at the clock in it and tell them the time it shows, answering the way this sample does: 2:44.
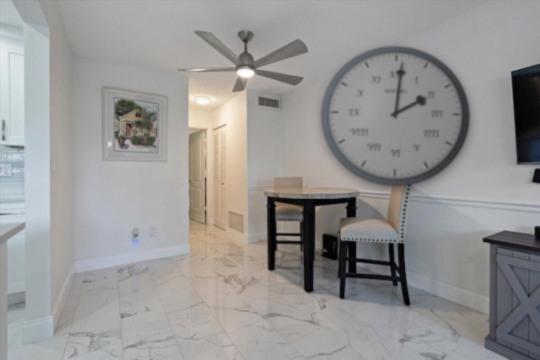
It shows 2:01
